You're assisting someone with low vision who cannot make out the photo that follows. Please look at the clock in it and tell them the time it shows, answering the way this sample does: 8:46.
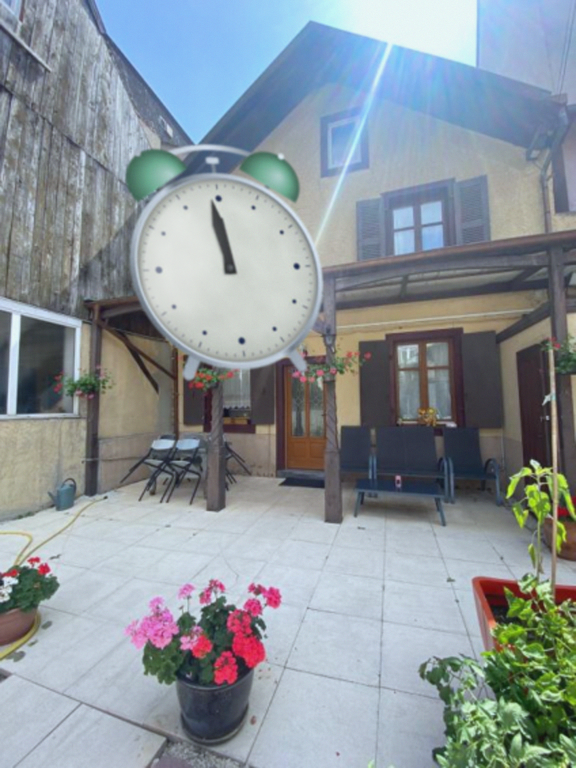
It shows 11:59
